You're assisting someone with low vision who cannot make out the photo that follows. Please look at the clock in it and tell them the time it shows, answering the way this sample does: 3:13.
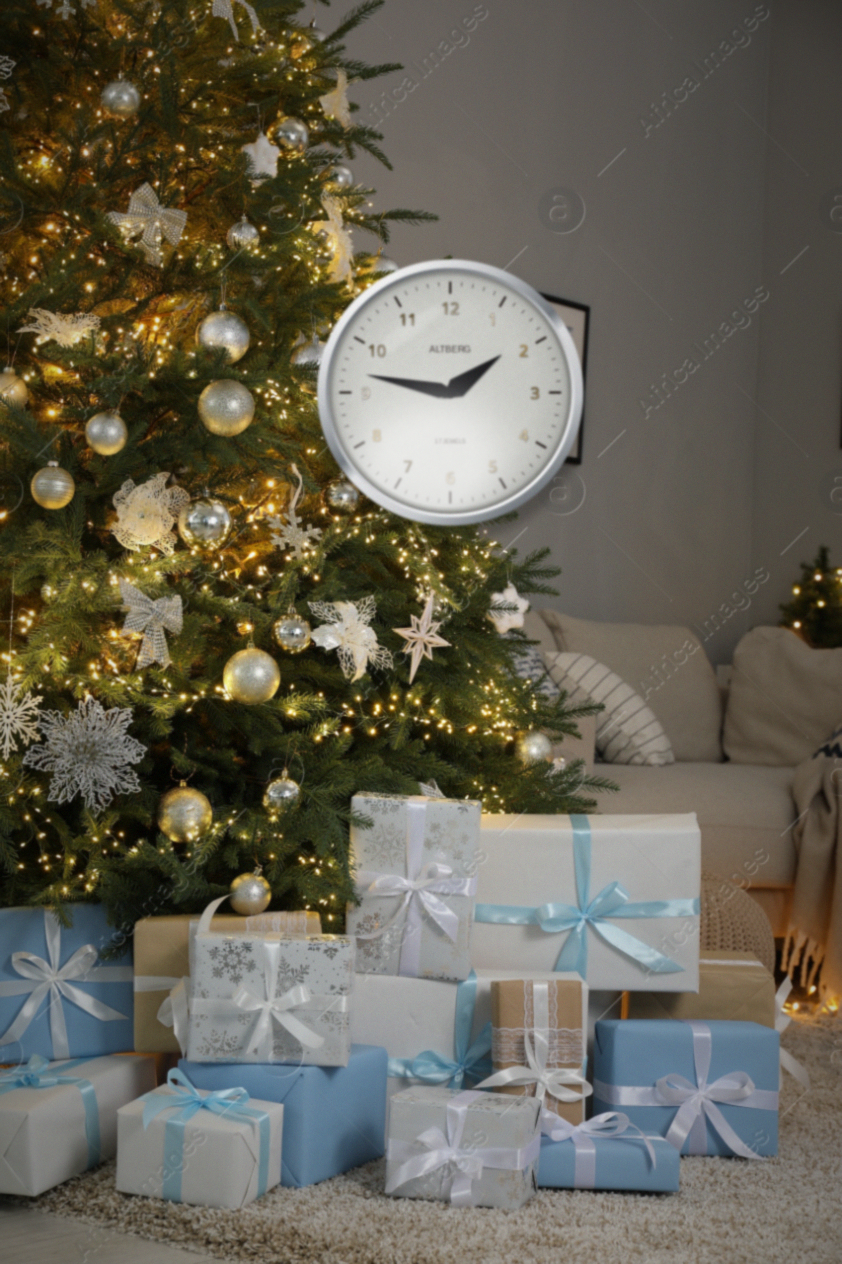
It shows 1:47
